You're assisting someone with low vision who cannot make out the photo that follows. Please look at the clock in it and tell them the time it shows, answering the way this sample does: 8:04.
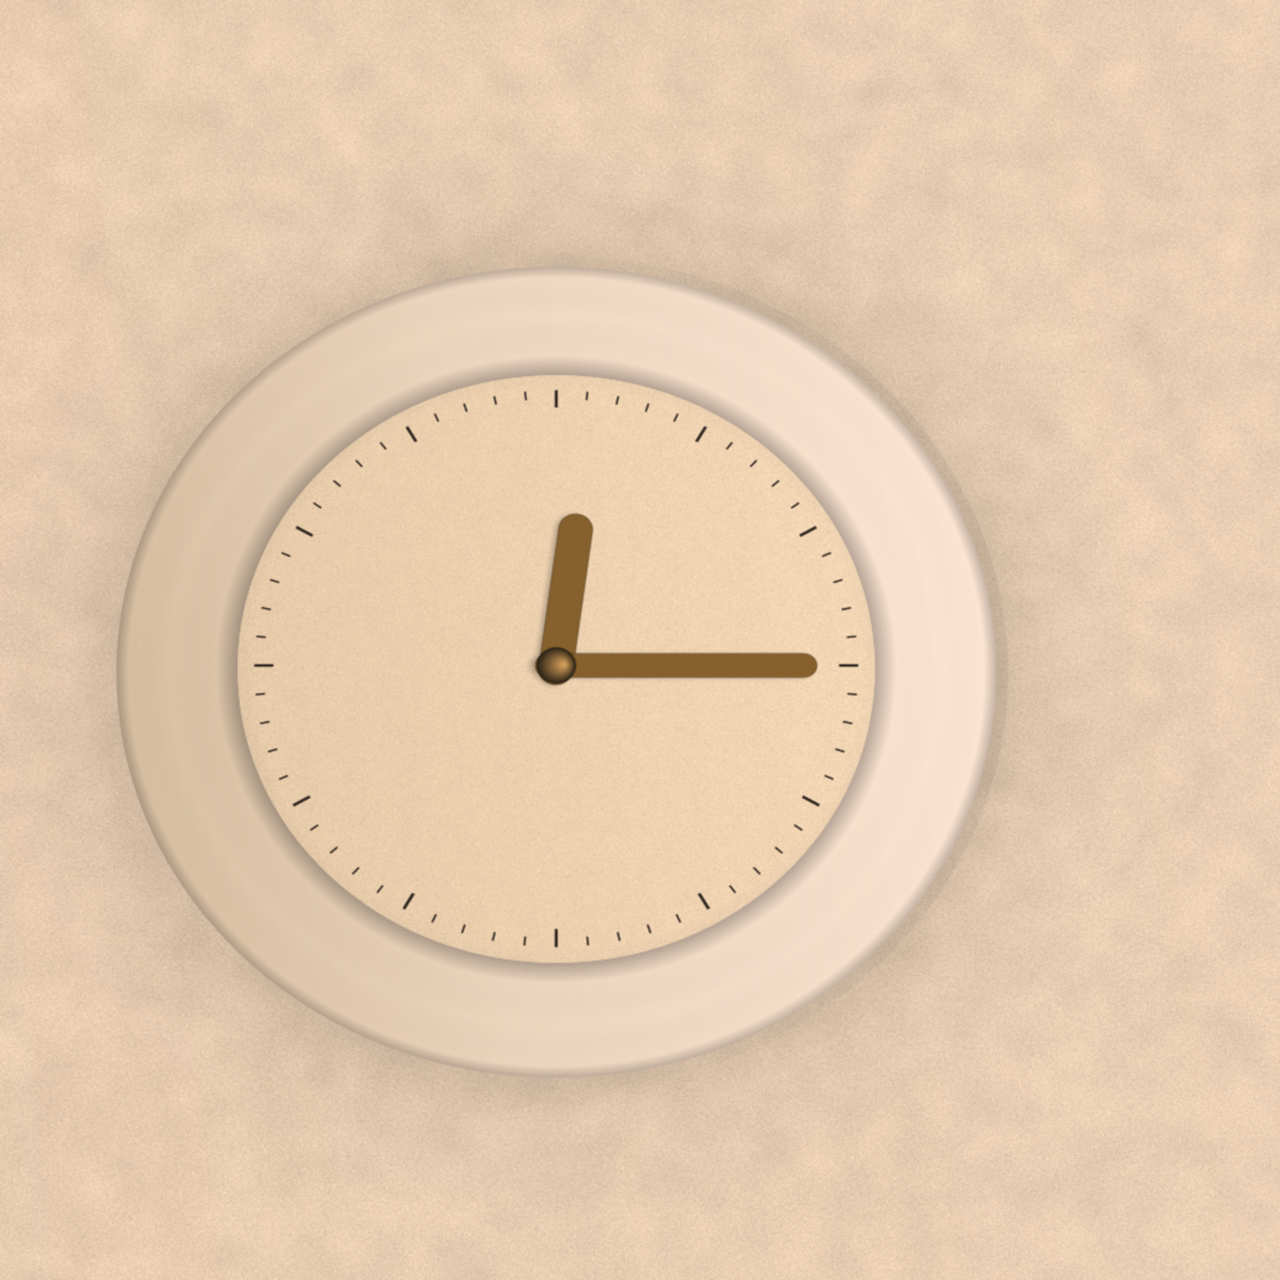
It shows 12:15
